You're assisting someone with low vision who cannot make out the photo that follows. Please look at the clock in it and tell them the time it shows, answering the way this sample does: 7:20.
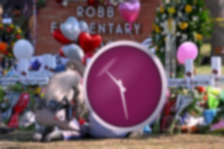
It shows 10:28
